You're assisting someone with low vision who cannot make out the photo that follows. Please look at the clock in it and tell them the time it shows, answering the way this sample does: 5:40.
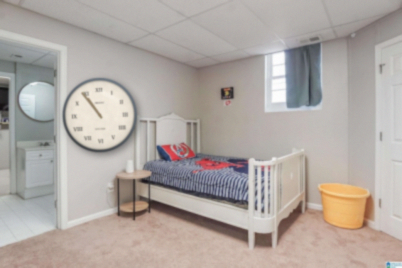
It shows 10:54
